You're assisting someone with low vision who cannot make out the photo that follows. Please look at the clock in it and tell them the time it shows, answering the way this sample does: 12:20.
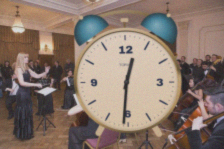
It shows 12:31
